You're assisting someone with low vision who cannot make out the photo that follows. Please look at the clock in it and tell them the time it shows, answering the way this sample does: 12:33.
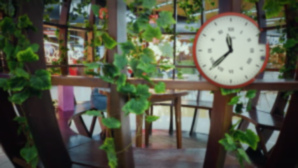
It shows 11:38
